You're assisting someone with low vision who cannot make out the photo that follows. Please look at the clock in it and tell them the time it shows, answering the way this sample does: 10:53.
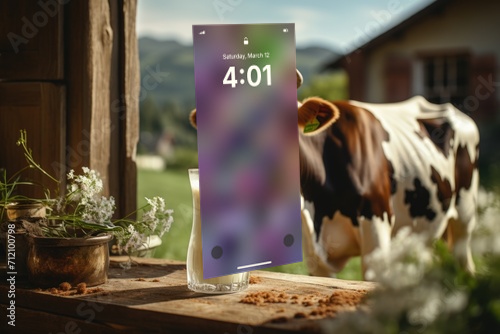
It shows 4:01
